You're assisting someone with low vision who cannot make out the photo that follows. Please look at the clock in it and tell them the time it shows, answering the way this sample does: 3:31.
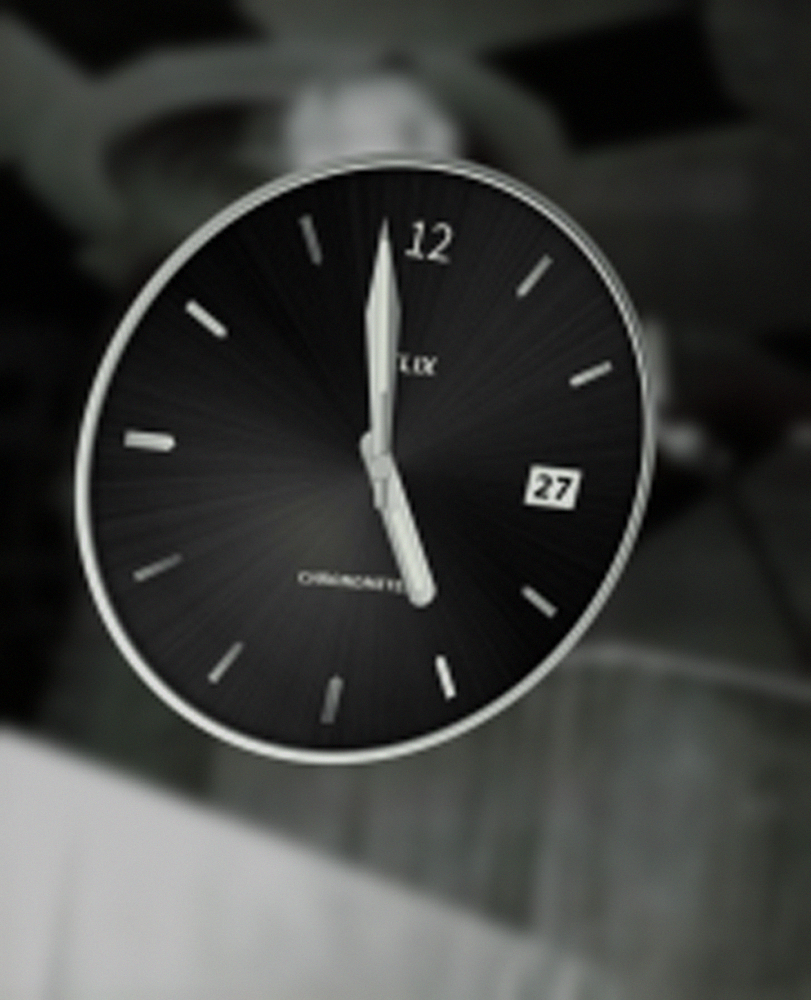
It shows 4:58
